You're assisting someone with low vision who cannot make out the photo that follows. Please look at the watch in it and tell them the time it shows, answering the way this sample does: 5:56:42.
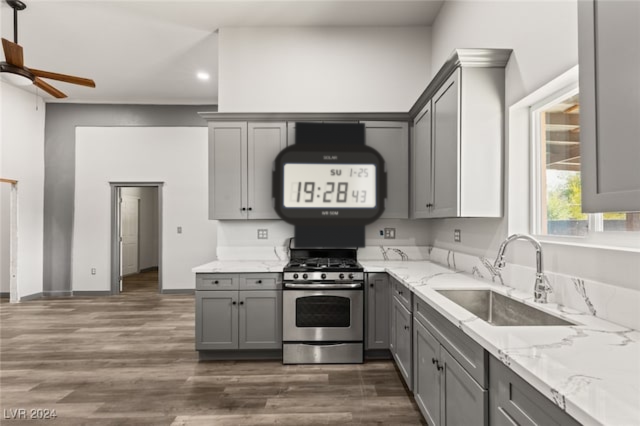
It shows 19:28:43
